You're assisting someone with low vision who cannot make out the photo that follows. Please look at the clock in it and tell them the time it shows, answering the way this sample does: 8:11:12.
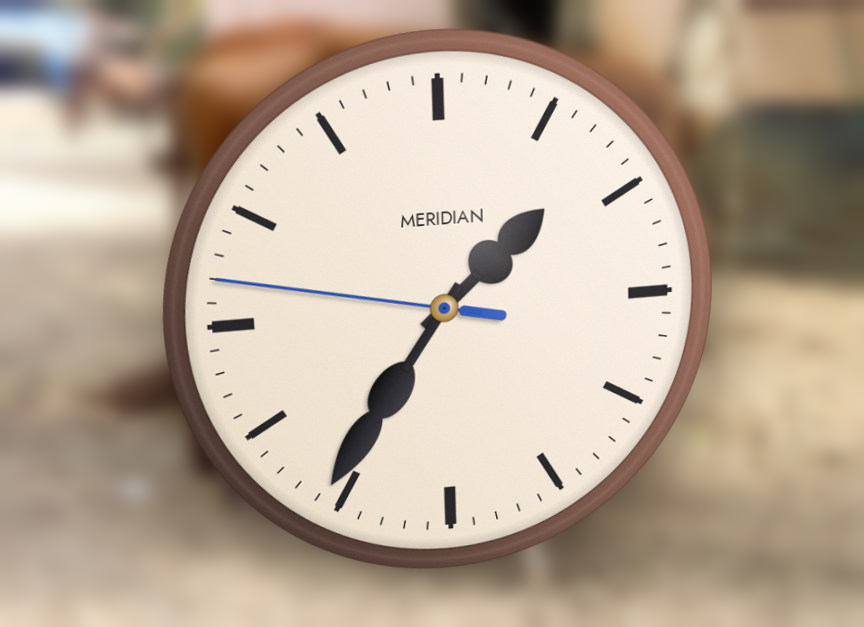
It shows 1:35:47
